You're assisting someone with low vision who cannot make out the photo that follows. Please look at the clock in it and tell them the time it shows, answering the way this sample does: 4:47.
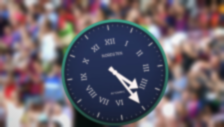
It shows 4:25
